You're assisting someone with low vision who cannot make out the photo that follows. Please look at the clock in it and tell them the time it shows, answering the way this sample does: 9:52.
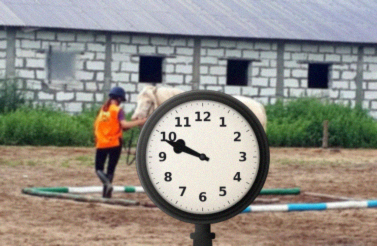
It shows 9:49
